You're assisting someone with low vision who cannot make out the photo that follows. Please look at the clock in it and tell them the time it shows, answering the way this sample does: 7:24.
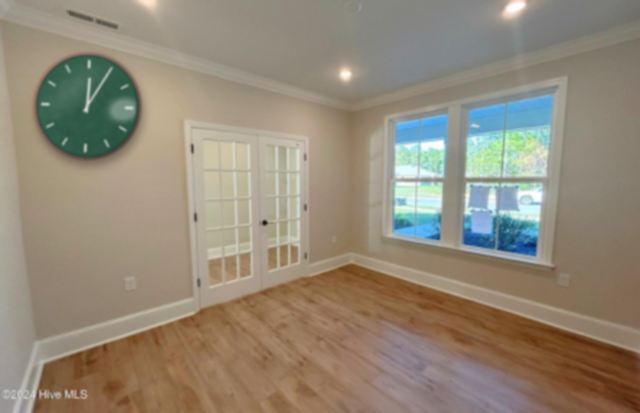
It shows 12:05
